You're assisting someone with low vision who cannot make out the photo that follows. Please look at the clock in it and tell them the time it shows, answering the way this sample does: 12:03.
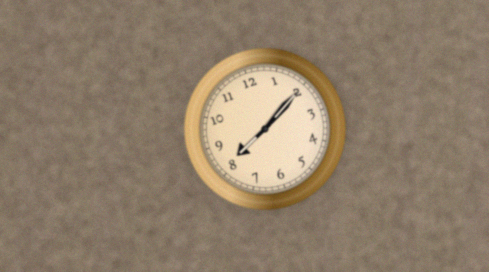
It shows 8:10
